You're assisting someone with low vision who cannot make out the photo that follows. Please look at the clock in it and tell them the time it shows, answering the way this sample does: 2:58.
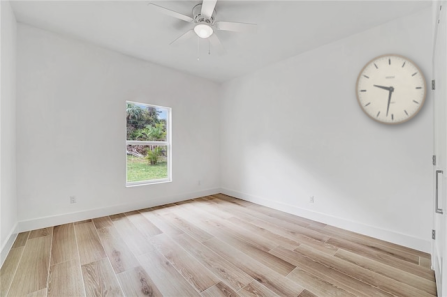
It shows 9:32
